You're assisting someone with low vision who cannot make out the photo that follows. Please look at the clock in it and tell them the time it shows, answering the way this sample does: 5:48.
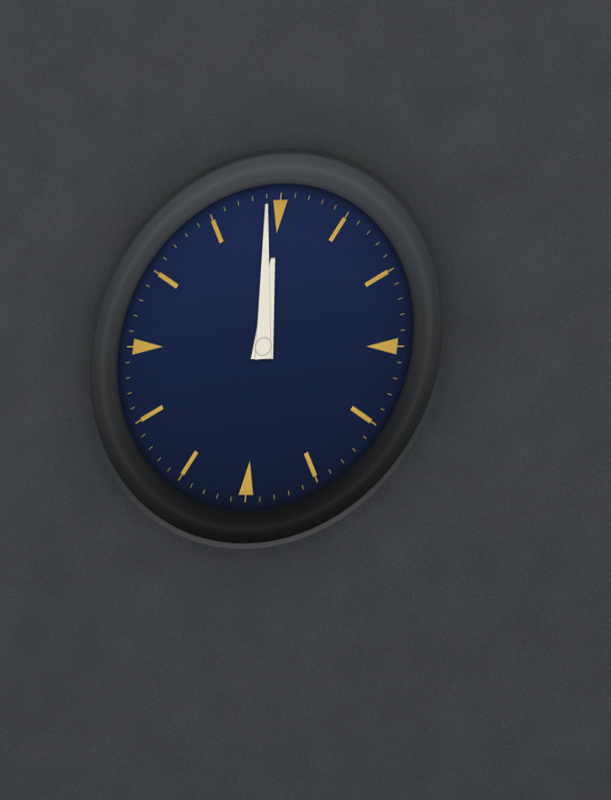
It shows 11:59
